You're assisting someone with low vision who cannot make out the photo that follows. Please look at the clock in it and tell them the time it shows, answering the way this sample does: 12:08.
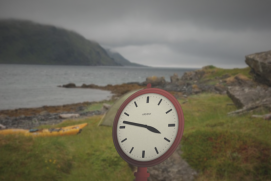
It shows 3:47
